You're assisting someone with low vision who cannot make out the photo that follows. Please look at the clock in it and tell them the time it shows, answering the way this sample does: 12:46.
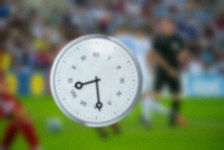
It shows 8:29
